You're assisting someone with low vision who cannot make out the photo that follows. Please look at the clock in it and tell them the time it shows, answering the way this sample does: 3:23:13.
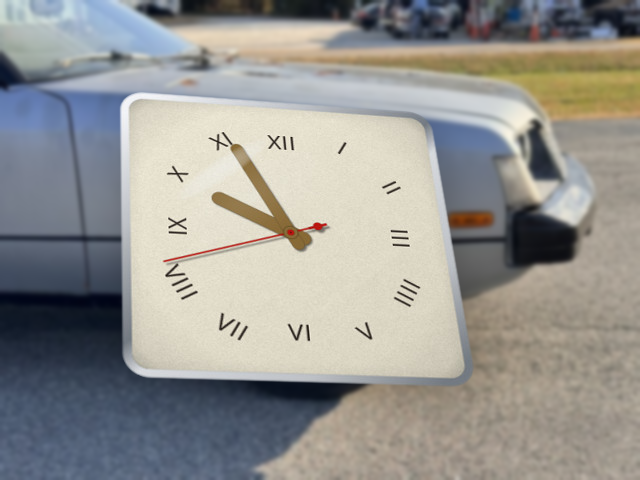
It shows 9:55:42
